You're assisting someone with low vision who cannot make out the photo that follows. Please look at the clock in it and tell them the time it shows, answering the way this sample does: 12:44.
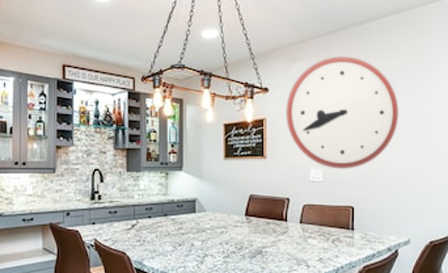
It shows 8:41
